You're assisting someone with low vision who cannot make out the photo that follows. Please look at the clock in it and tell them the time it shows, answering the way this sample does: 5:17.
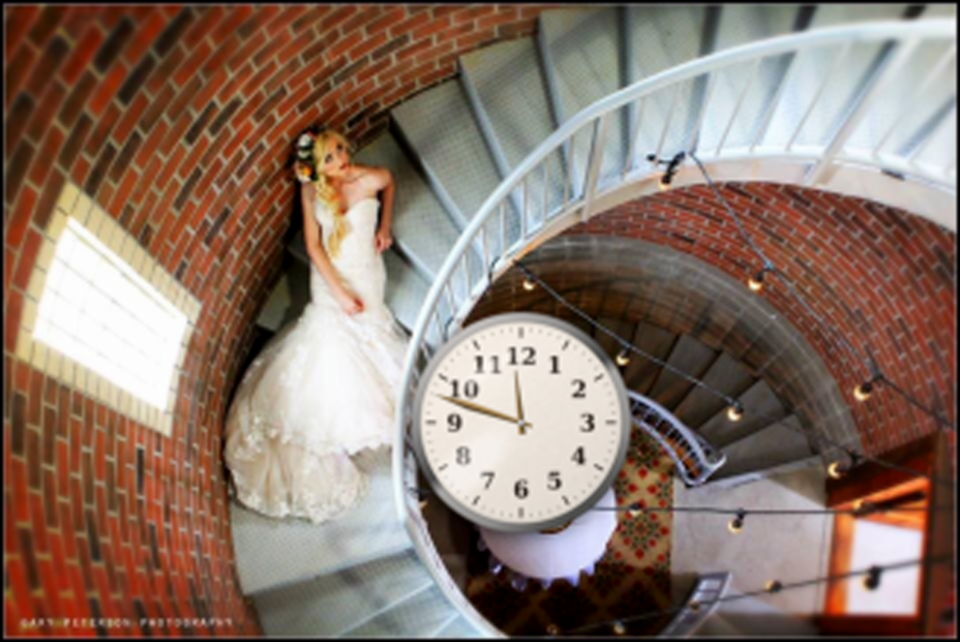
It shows 11:48
